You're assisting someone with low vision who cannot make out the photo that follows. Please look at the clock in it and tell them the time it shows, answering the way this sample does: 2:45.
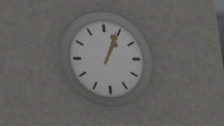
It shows 1:04
